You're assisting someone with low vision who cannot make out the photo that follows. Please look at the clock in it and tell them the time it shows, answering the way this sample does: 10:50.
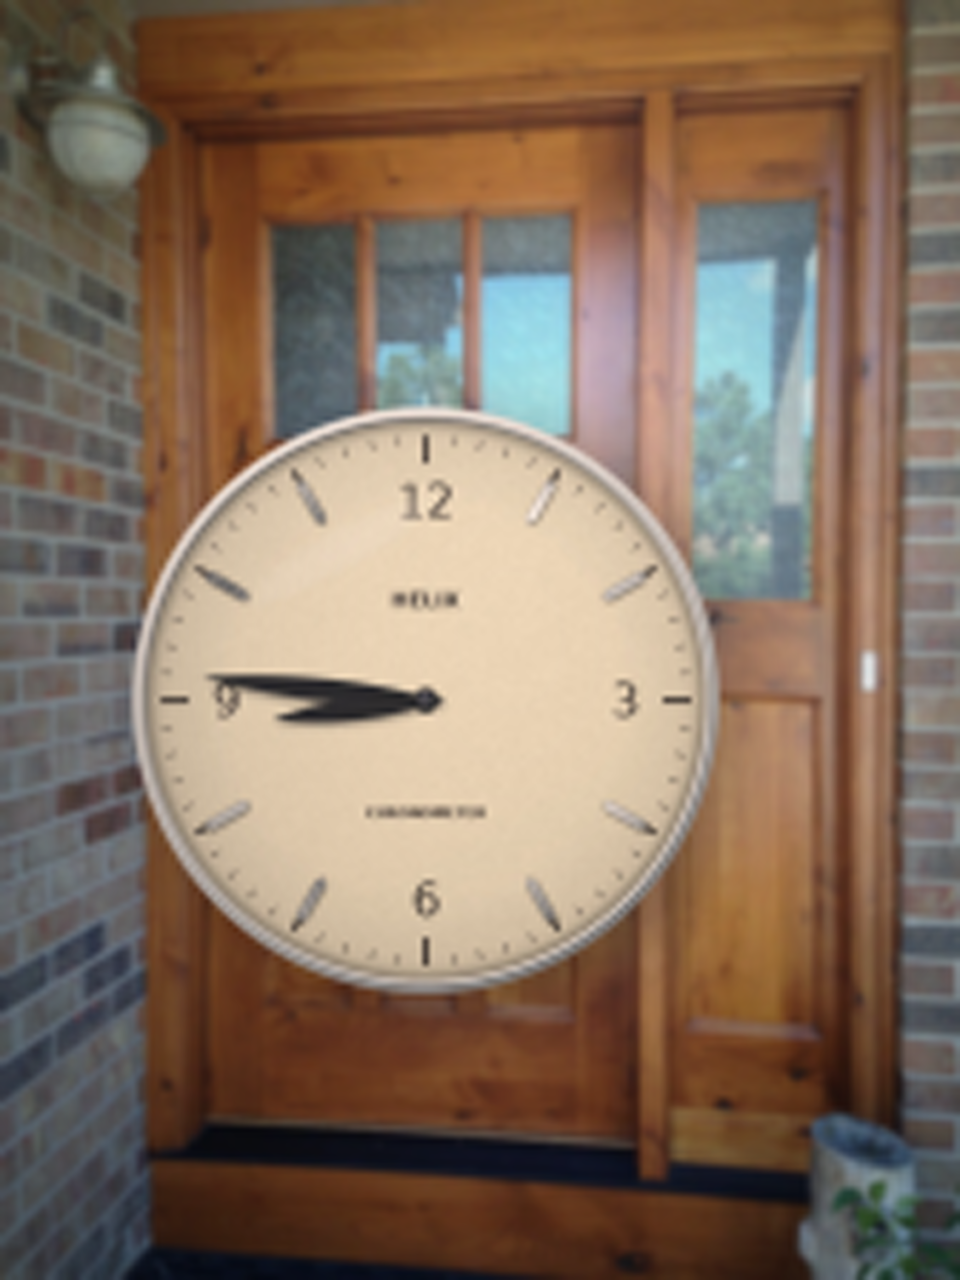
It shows 8:46
